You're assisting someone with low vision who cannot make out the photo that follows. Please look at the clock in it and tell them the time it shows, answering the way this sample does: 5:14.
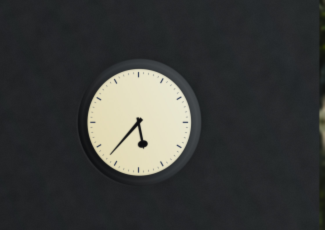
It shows 5:37
